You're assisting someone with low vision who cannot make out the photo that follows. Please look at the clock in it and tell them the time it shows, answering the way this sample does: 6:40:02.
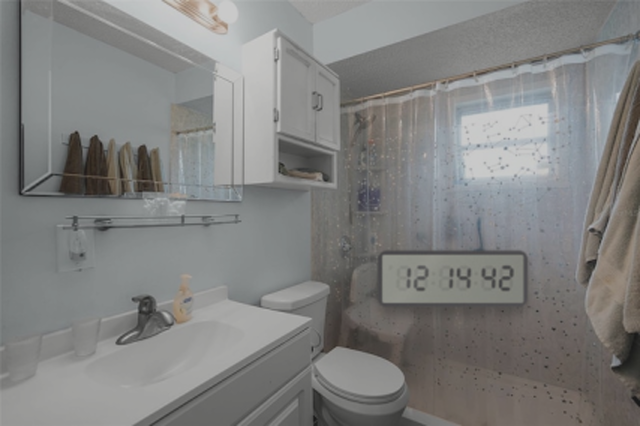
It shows 12:14:42
